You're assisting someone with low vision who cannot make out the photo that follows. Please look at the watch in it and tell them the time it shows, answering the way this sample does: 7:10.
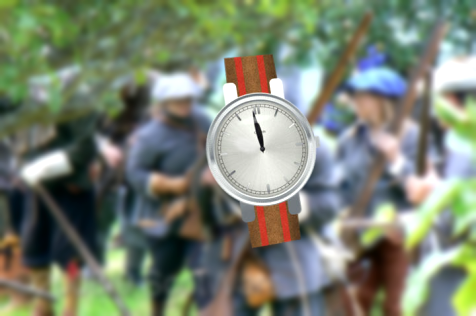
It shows 11:59
